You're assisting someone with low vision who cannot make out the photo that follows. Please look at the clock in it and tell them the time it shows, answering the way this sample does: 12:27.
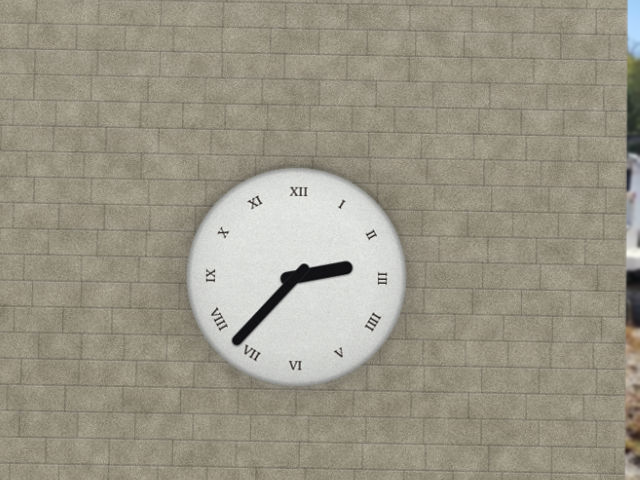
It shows 2:37
